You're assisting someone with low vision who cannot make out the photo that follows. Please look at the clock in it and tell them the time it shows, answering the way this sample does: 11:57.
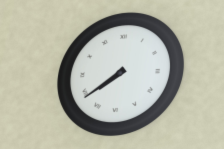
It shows 7:39
